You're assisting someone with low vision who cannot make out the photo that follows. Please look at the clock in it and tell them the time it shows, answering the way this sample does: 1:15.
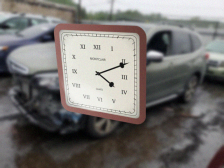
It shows 4:11
